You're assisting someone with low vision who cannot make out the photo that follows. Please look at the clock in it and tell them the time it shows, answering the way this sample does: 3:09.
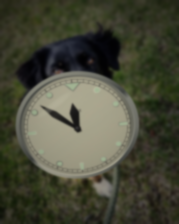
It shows 11:52
